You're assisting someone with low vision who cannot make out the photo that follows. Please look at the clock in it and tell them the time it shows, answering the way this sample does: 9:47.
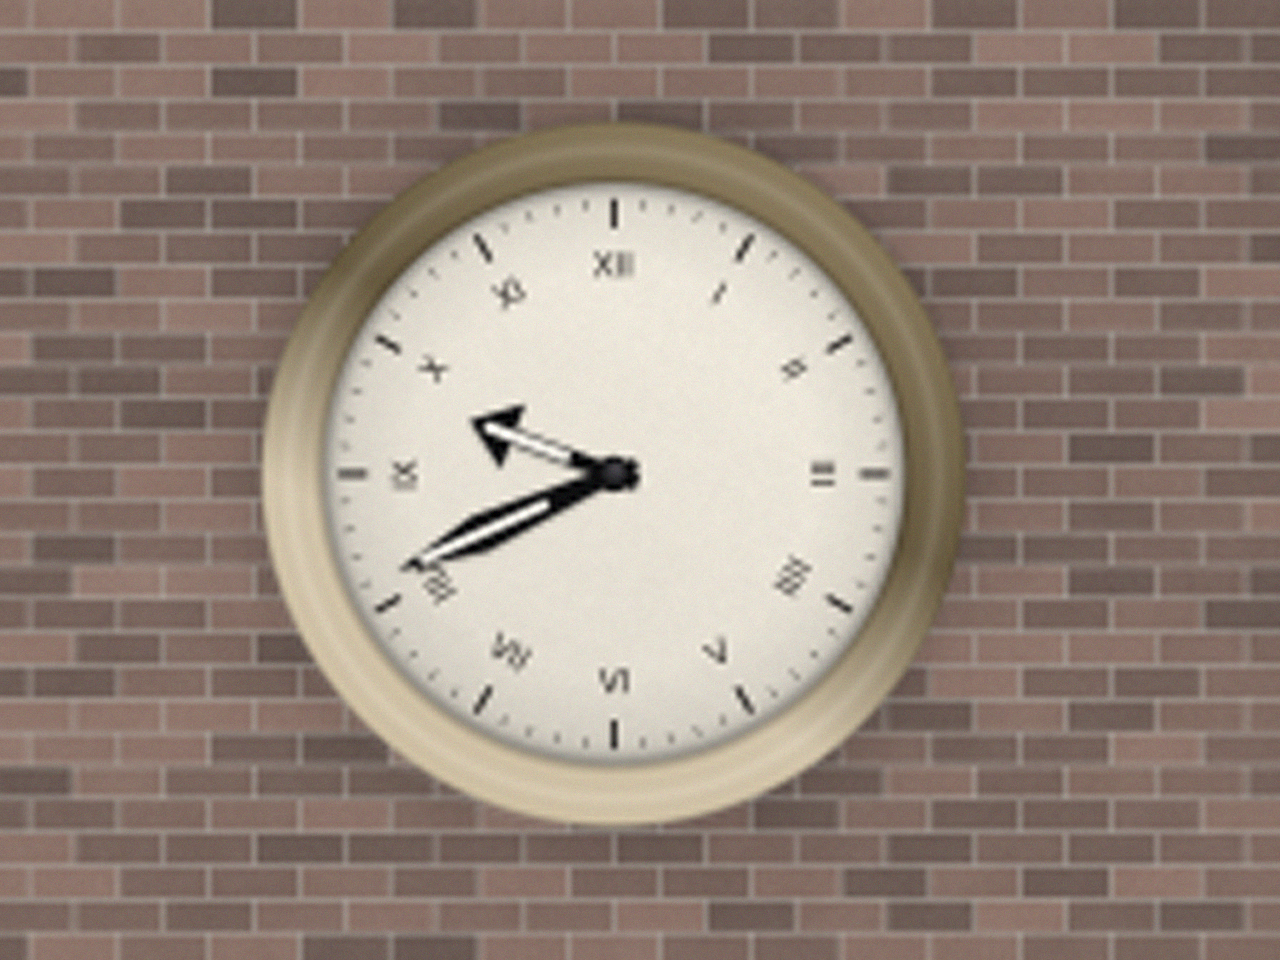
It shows 9:41
